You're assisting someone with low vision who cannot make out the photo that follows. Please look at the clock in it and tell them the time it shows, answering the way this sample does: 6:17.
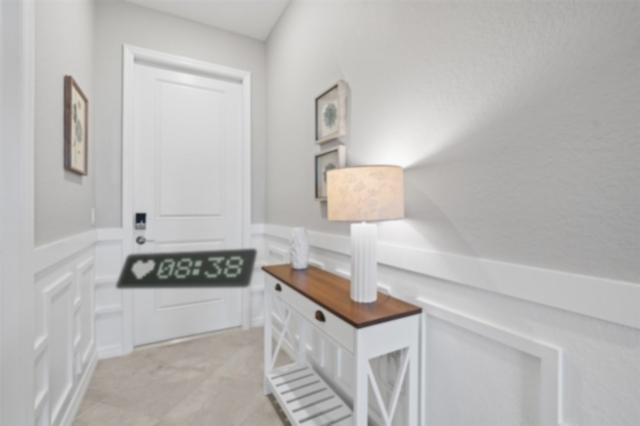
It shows 8:38
